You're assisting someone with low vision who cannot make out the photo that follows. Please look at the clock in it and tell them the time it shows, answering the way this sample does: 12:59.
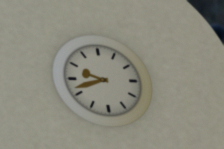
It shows 9:42
